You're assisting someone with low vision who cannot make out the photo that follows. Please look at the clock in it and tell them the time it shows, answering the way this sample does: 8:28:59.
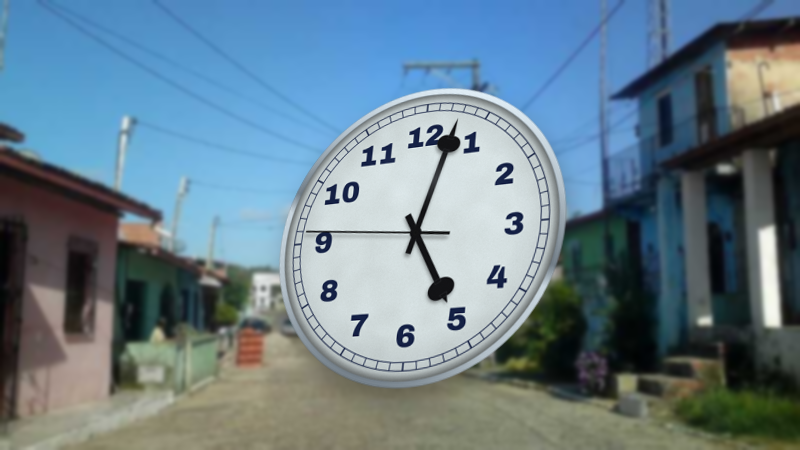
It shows 5:02:46
